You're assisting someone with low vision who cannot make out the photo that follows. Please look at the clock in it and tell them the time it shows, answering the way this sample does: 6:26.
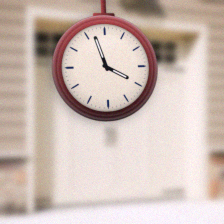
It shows 3:57
